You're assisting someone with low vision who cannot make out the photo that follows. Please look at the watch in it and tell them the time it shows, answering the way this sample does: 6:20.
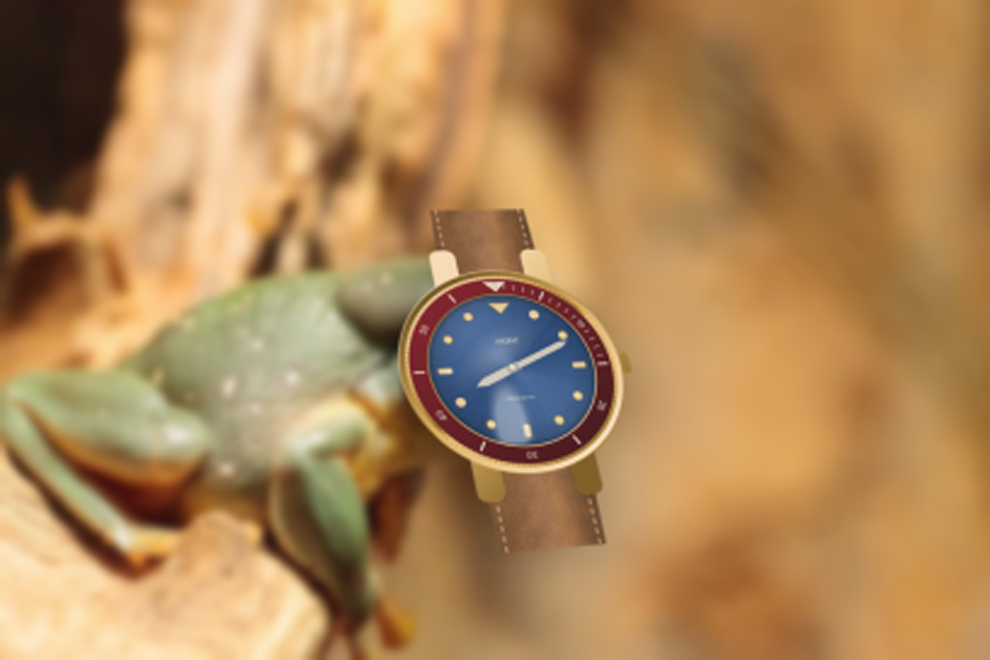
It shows 8:11
